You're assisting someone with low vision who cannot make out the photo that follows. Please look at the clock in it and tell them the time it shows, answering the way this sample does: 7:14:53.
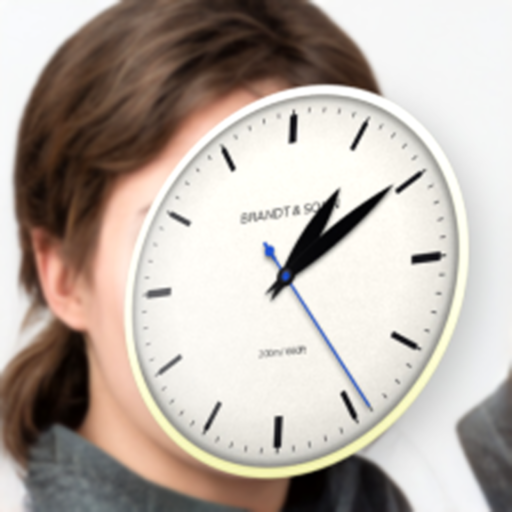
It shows 1:09:24
